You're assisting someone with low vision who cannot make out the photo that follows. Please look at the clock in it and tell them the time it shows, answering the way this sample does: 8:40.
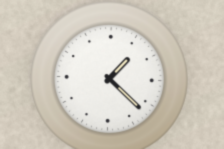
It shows 1:22
